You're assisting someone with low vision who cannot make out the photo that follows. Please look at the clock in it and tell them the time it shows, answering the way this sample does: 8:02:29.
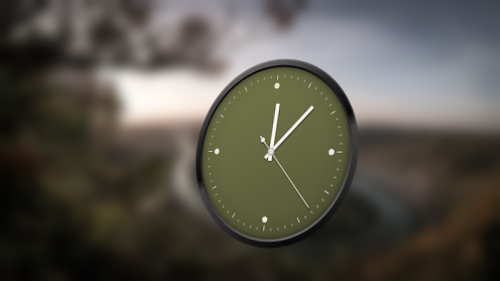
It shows 12:07:23
